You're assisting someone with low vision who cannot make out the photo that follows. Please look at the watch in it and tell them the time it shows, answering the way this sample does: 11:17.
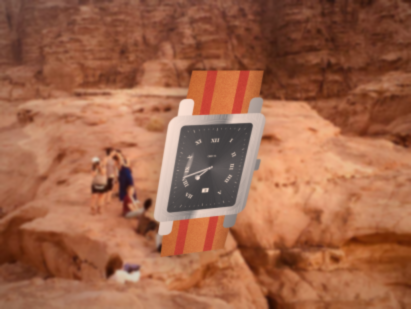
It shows 7:42
